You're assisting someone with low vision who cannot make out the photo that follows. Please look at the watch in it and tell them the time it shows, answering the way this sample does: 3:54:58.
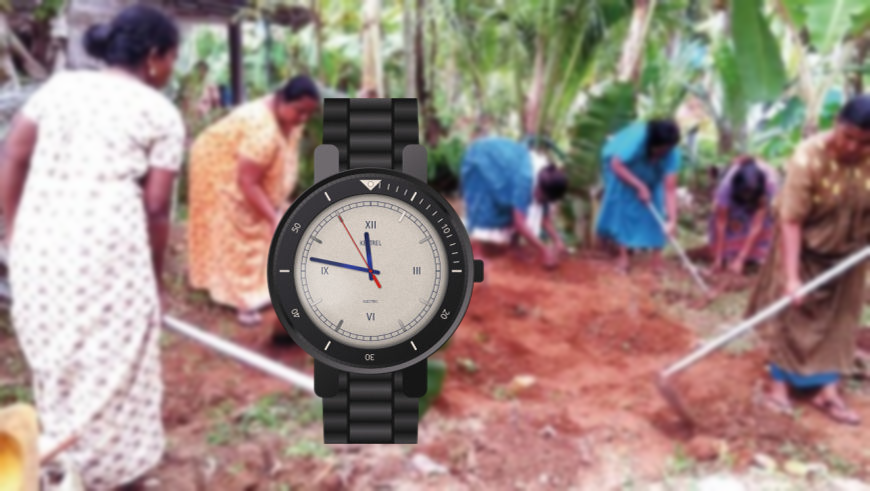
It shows 11:46:55
